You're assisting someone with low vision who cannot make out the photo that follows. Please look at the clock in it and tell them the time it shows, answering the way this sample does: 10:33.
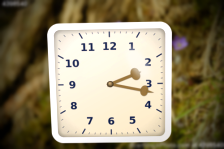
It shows 2:17
